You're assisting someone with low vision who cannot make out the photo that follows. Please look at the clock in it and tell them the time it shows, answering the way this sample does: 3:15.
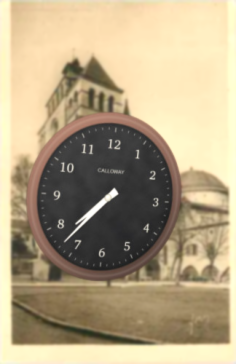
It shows 7:37
